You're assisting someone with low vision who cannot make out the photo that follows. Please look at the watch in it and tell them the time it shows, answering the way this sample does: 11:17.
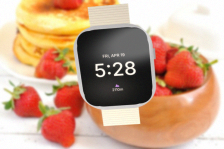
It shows 5:28
